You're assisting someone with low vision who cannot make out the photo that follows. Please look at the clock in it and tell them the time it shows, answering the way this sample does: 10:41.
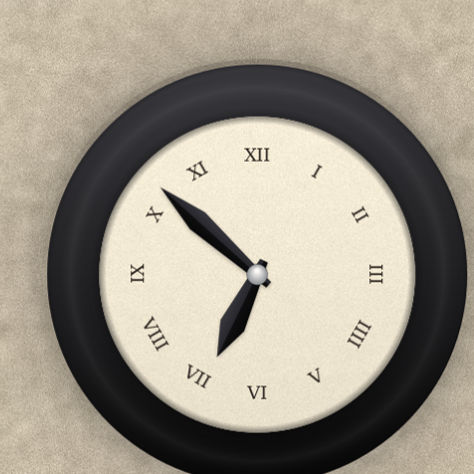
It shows 6:52
